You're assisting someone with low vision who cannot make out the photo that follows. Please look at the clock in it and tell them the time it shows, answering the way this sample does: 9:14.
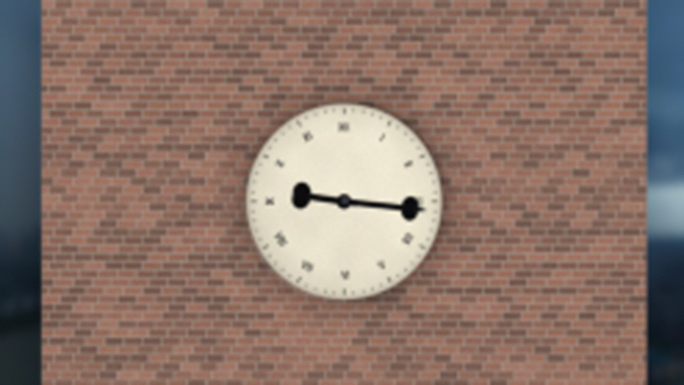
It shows 9:16
